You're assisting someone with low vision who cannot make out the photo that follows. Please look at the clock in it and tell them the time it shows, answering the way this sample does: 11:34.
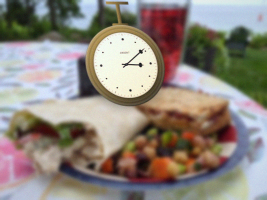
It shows 3:09
